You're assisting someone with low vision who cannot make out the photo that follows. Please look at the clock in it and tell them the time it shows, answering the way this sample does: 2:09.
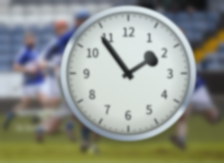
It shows 1:54
